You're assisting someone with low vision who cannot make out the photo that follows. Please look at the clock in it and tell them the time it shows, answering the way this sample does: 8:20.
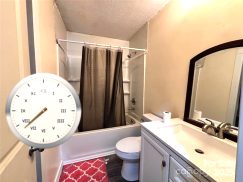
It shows 7:38
